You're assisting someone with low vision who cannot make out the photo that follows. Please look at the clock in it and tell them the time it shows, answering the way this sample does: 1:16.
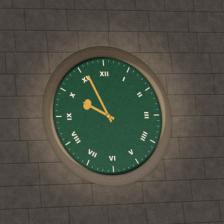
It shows 9:56
